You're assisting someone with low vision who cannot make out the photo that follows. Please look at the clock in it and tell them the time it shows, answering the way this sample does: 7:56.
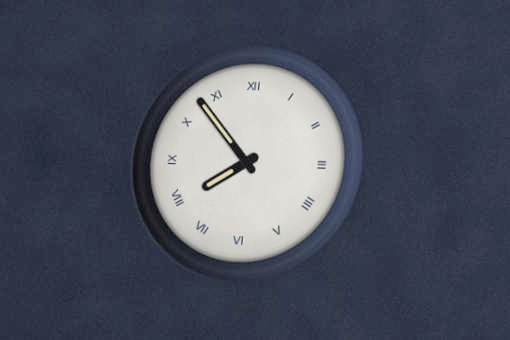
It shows 7:53
